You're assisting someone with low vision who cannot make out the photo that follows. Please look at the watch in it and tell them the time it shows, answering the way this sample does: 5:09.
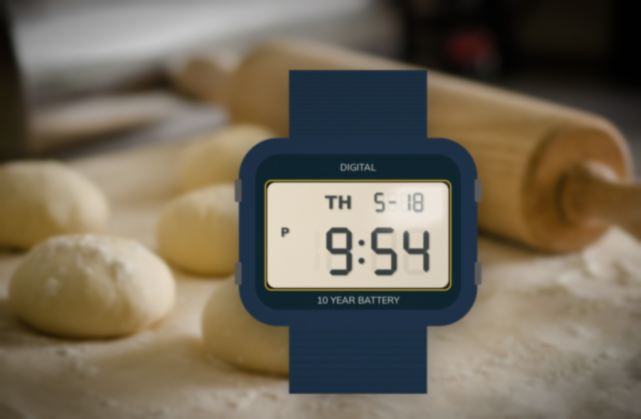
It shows 9:54
